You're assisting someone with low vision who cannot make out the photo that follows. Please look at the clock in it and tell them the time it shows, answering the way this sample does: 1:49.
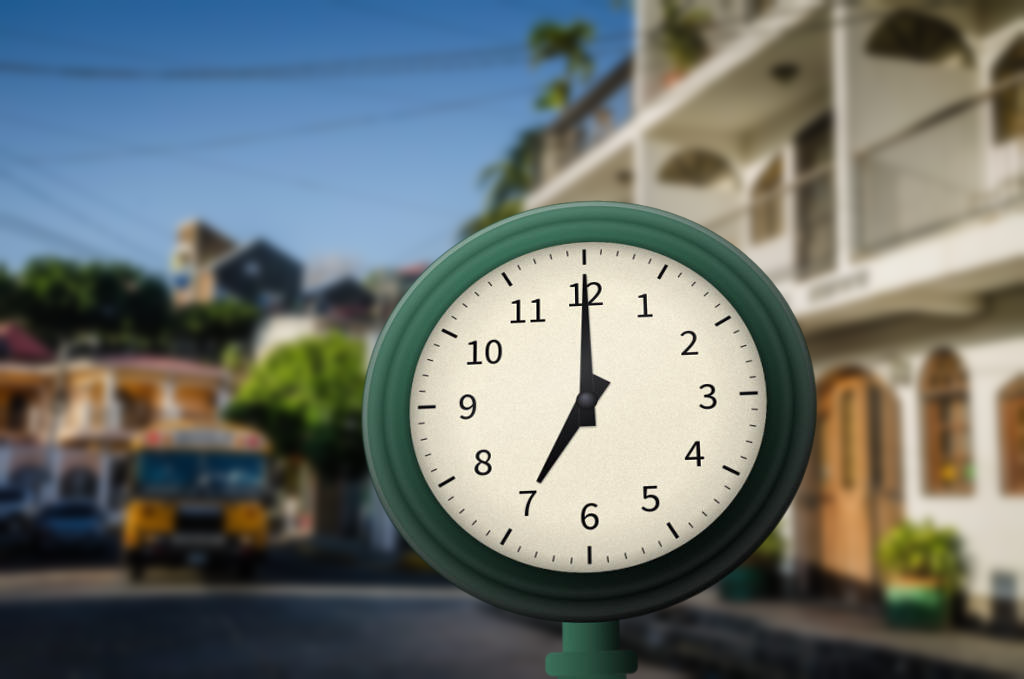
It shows 7:00
